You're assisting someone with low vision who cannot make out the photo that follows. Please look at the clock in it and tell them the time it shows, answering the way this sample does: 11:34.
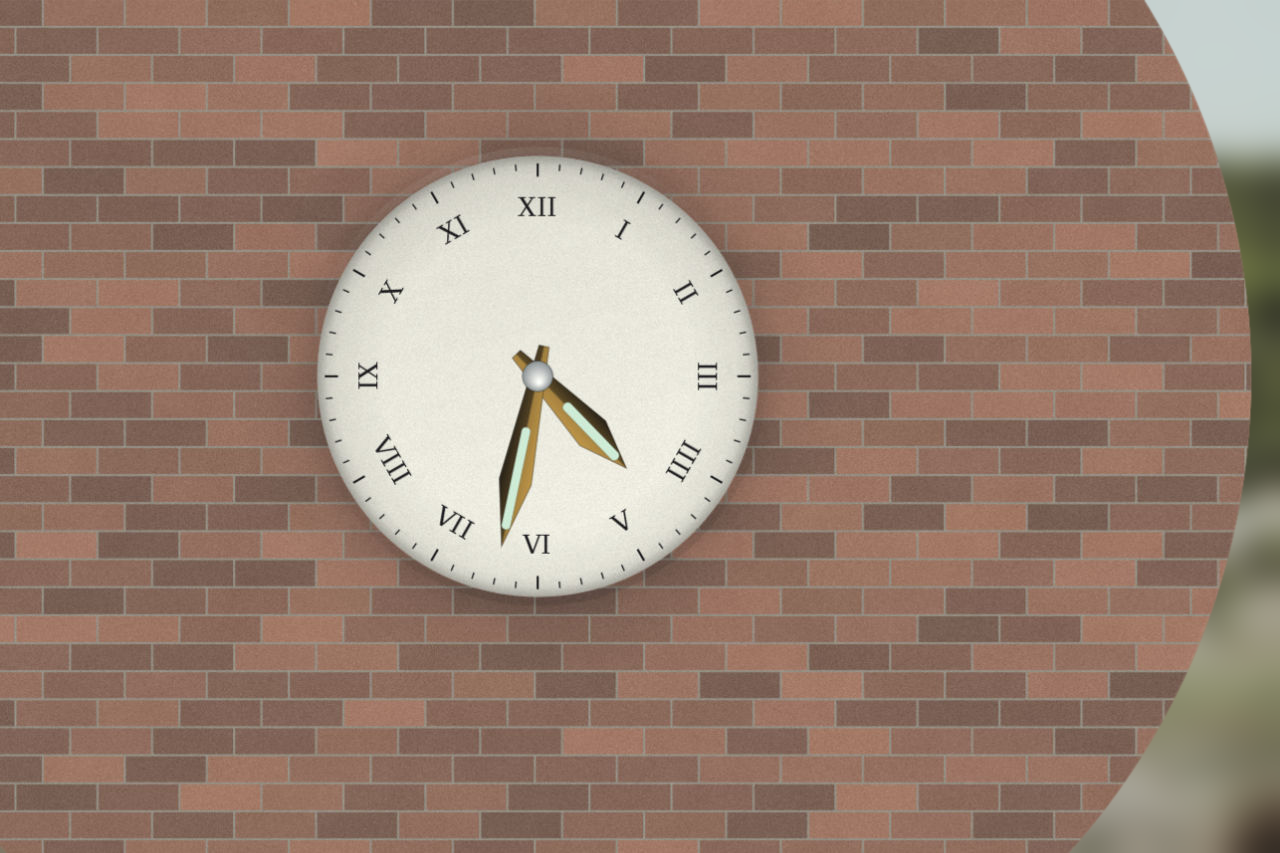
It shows 4:32
